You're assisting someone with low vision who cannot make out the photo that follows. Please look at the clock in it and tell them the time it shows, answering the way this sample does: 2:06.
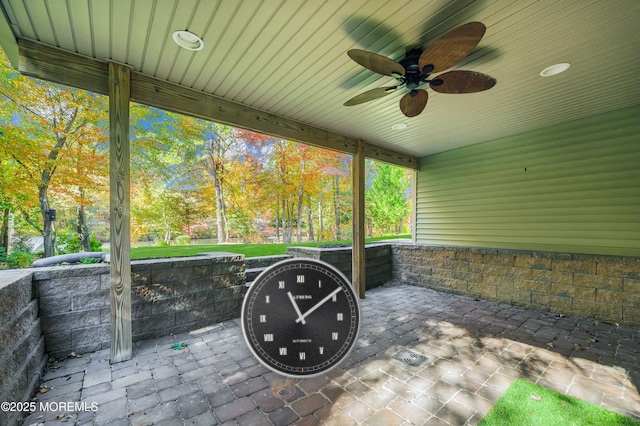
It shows 11:09
